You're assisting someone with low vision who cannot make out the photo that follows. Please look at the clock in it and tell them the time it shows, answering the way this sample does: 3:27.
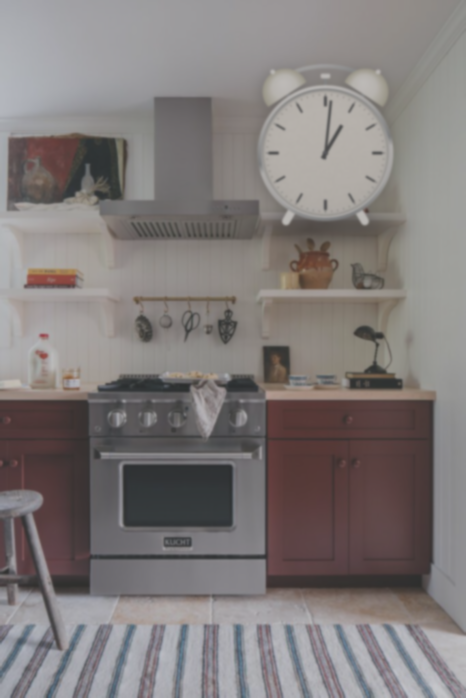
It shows 1:01
